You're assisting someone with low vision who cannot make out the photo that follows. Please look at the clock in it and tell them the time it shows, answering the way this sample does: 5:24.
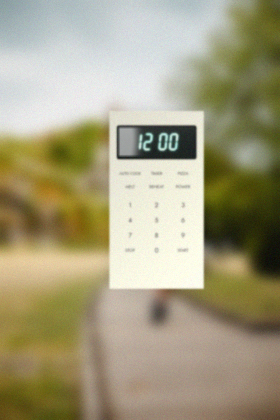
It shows 12:00
